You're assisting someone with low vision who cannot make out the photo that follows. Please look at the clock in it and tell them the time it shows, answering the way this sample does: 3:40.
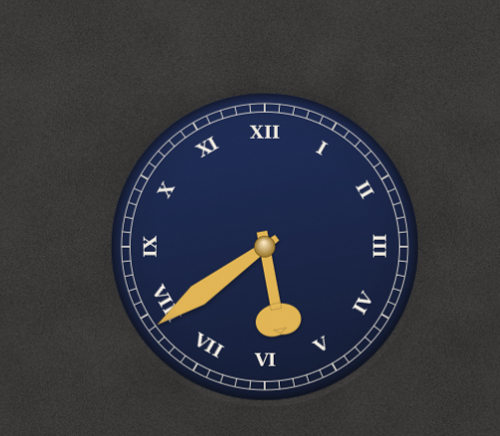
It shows 5:39
